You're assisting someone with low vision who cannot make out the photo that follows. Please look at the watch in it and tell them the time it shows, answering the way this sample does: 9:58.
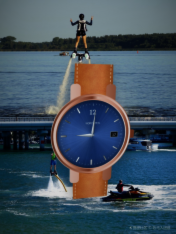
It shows 9:01
